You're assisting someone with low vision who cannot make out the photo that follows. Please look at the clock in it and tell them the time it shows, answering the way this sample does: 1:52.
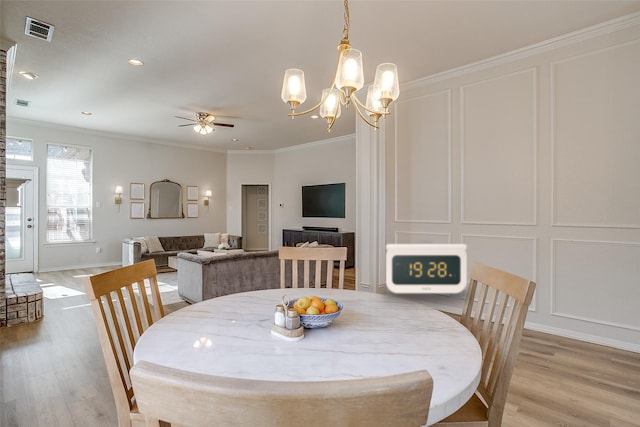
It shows 19:28
